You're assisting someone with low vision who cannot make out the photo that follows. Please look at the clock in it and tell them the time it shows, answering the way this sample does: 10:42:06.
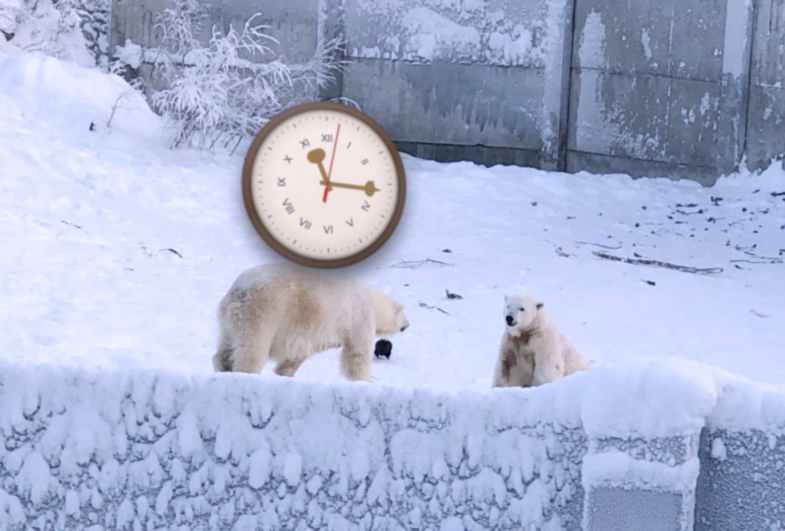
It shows 11:16:02
